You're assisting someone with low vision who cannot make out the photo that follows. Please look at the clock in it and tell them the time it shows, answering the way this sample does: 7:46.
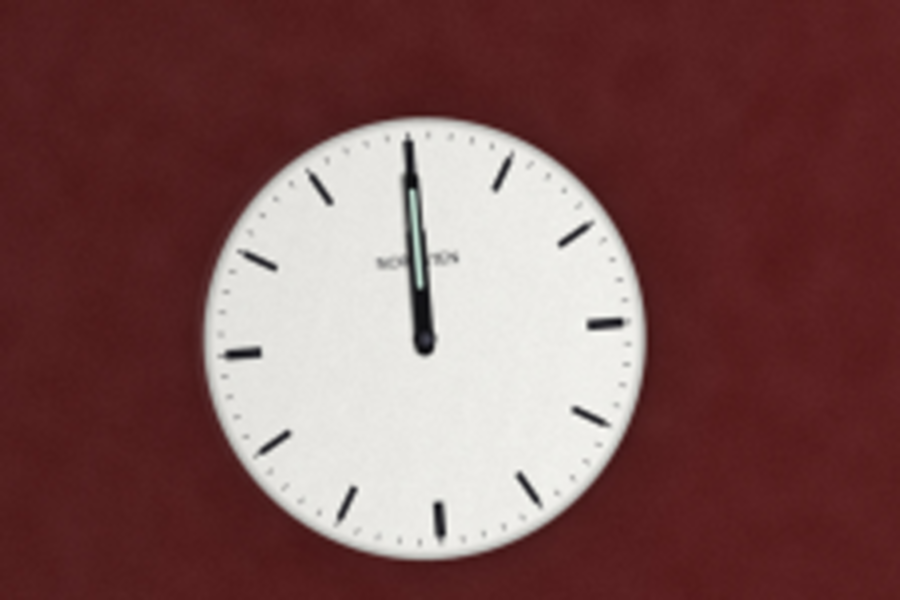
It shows 12:00
